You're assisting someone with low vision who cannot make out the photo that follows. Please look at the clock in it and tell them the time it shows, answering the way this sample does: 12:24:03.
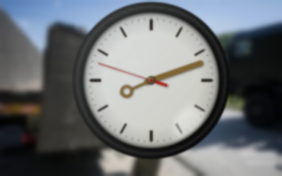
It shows 8:11:48
